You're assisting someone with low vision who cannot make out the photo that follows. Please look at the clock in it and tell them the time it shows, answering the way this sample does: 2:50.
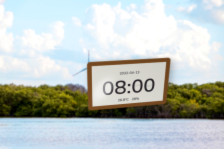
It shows 8:00
